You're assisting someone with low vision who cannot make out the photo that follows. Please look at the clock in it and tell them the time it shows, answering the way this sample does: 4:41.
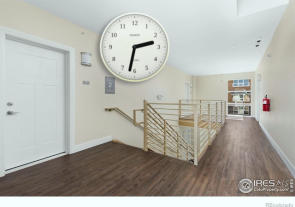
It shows 2:32
